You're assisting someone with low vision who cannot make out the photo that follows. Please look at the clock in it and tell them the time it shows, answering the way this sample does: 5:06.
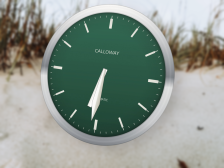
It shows 6:31
